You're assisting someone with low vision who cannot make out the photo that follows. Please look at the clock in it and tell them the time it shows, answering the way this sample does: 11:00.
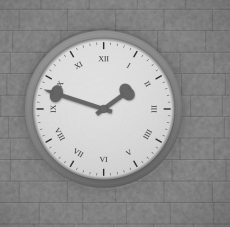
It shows 1:48
